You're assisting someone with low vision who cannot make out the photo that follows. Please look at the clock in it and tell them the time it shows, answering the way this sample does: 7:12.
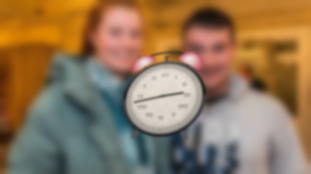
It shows 2:43
